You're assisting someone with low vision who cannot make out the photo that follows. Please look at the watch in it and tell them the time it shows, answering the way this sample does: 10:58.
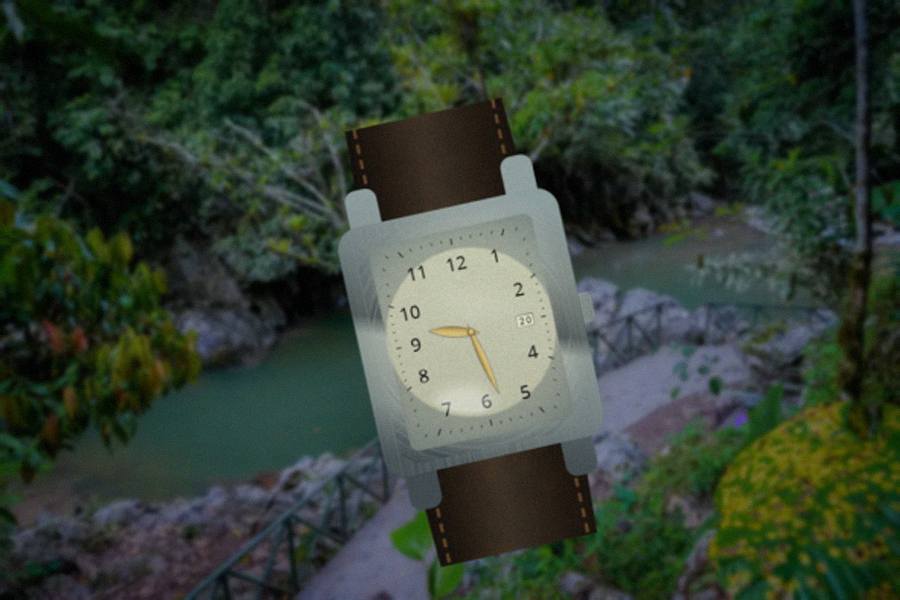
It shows 9:28
